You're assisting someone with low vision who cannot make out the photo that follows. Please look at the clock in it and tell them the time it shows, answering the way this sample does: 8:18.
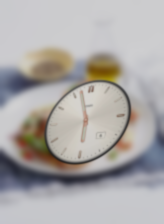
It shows 5:57
